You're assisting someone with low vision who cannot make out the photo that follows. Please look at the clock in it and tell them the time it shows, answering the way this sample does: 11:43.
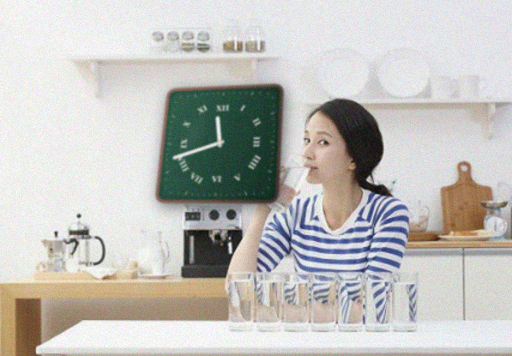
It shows 11:42
